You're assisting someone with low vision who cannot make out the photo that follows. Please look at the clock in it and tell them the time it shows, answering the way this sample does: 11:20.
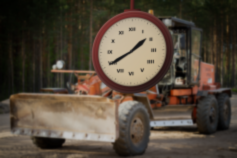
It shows 1:40
